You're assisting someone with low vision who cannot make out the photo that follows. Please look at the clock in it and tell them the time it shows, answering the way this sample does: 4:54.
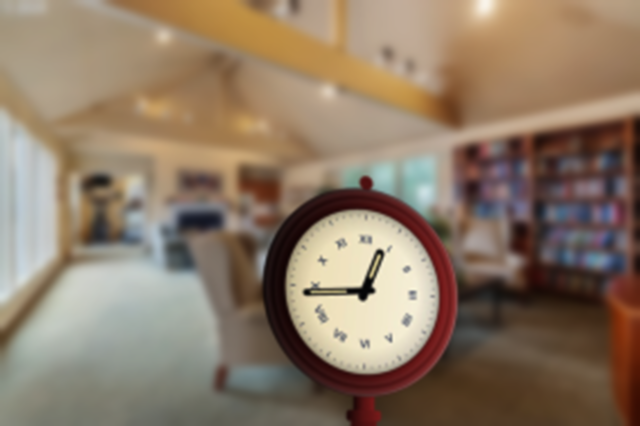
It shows 12:44
